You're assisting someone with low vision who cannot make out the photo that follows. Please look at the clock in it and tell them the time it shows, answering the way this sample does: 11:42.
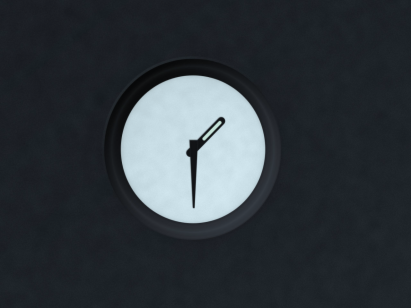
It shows 1:30
